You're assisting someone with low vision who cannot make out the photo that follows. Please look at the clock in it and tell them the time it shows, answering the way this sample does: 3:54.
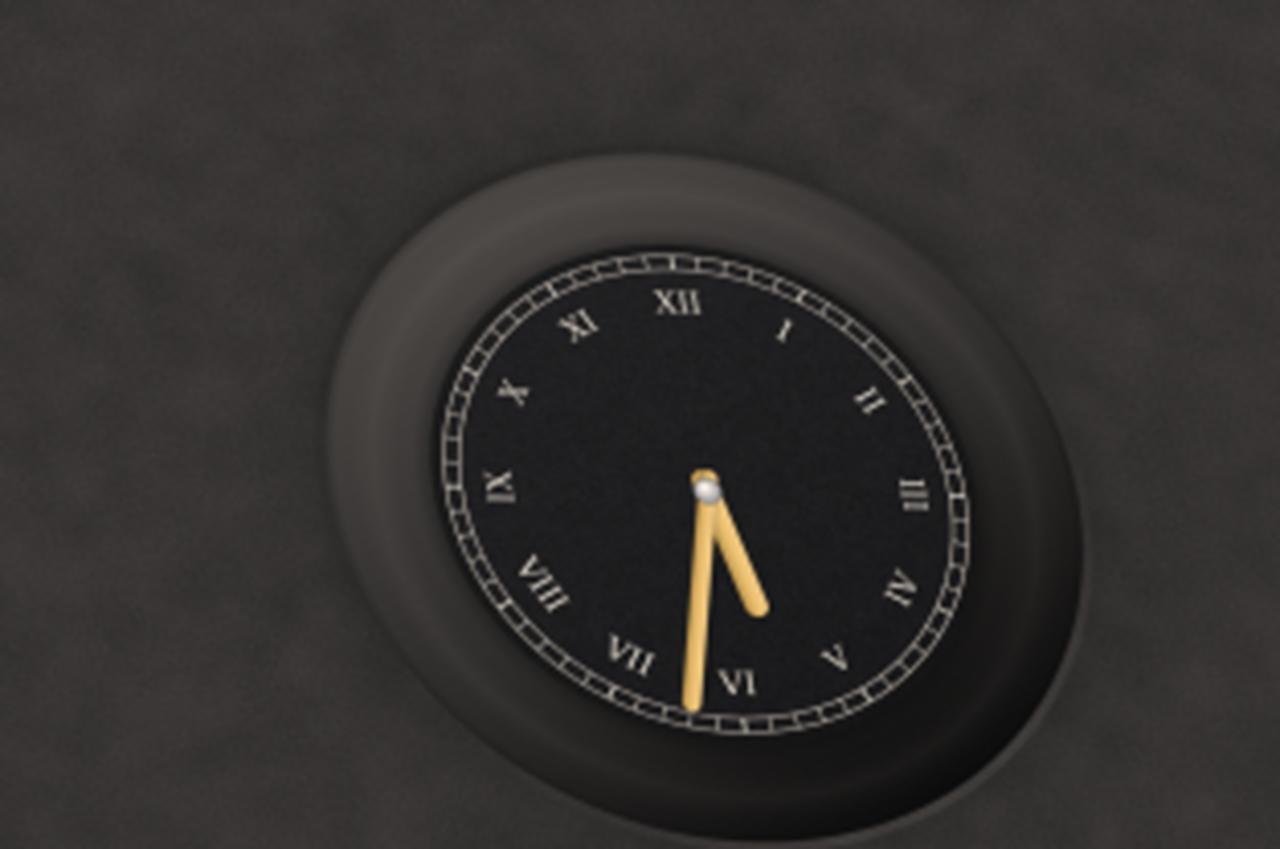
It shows 5:32
